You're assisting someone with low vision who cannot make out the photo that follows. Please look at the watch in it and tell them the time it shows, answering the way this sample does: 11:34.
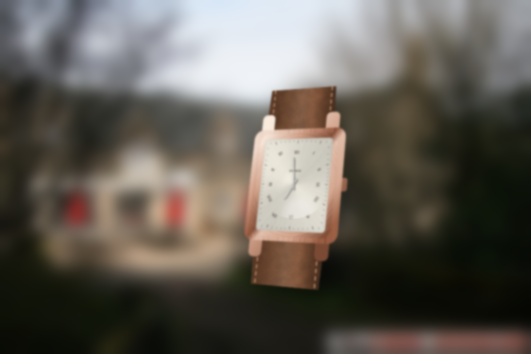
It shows 6:59
